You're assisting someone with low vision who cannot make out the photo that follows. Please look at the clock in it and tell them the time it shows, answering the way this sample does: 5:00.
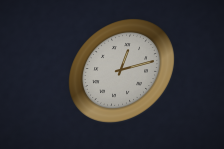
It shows 12:12
